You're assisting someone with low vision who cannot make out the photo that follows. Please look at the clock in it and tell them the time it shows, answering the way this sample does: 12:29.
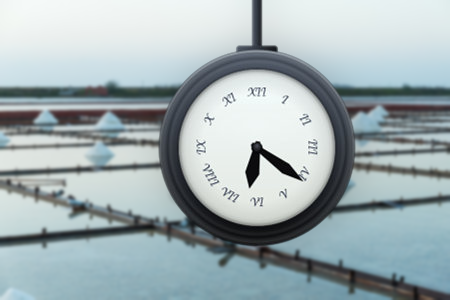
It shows 6:21
